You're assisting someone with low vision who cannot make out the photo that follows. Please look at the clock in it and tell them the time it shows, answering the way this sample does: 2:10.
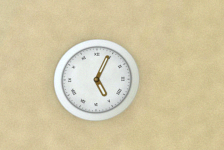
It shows 5:04
